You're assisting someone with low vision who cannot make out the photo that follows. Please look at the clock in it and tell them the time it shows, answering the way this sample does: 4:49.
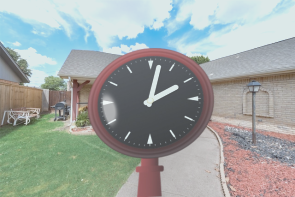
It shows 2:02
